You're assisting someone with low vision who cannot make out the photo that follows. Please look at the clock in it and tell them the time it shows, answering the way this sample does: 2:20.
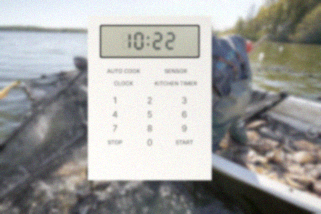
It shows 10:22
